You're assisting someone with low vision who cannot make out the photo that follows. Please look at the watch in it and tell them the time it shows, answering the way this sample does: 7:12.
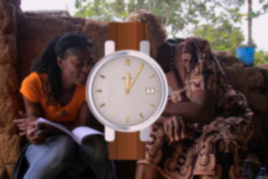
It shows 12:05
